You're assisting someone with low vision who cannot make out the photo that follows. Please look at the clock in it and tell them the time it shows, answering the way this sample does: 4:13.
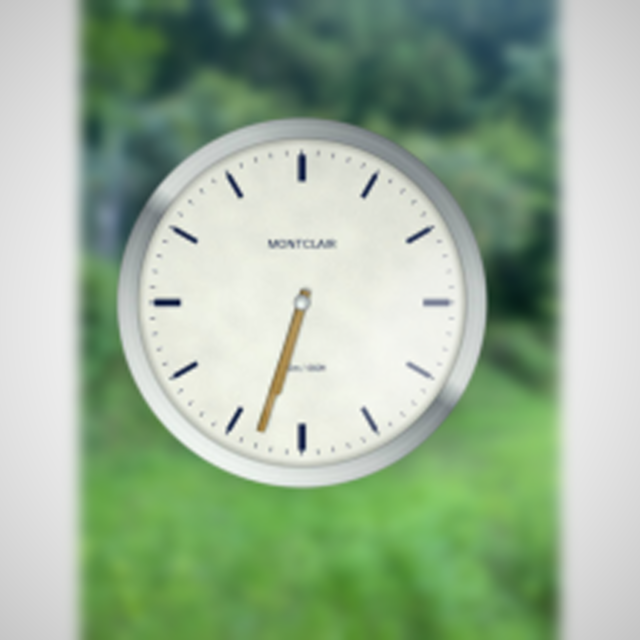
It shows 6:33
